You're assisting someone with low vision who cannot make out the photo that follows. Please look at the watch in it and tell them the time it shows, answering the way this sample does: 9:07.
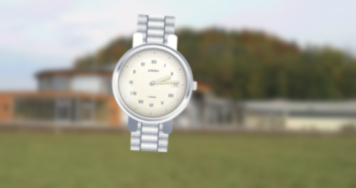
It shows 2:14
